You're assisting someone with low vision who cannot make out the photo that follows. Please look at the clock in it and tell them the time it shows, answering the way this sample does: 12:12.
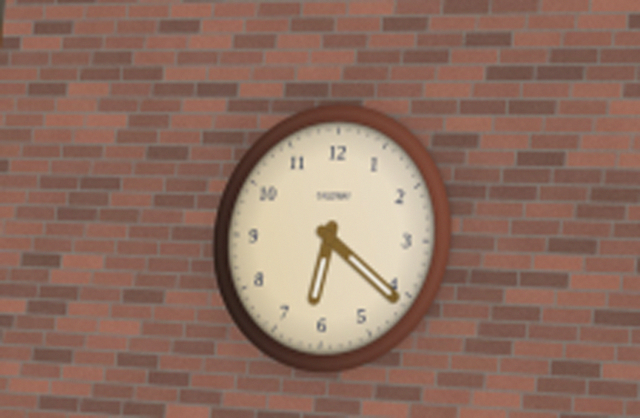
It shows 6:21
